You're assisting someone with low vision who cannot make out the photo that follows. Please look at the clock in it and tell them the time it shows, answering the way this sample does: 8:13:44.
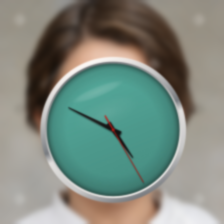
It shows 4:49:25
